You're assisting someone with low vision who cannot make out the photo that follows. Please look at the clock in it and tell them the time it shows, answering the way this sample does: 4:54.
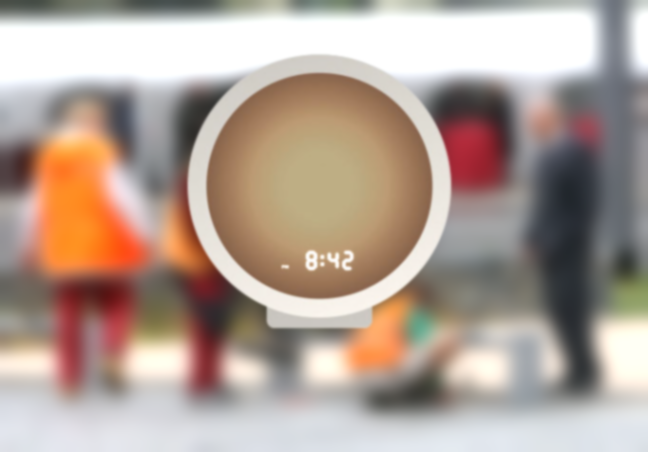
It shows 8:42
